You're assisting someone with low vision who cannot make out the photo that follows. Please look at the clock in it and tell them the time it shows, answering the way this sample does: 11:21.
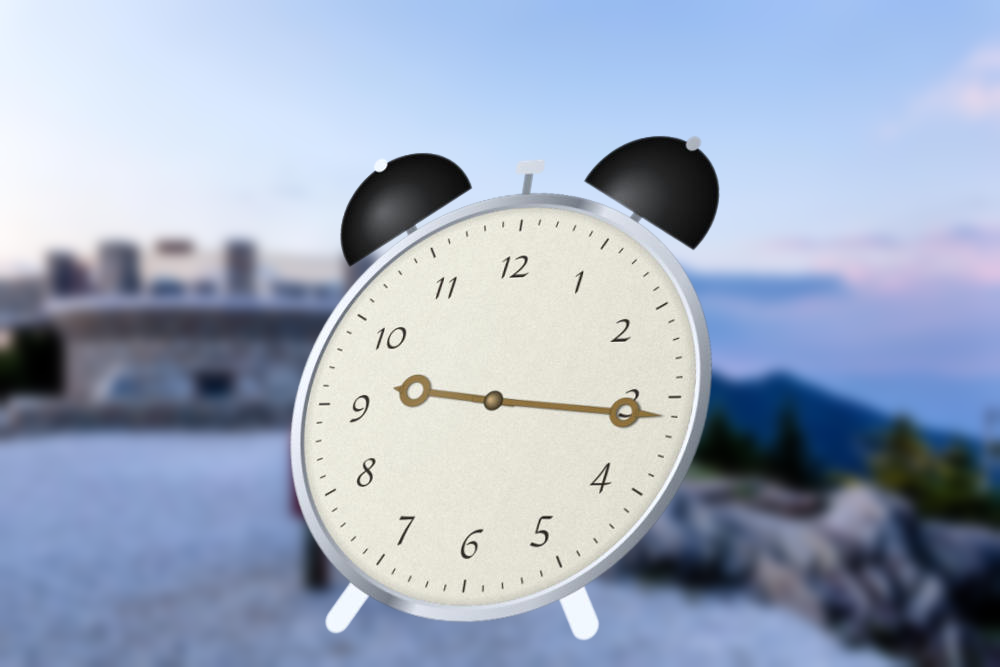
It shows 9:16
